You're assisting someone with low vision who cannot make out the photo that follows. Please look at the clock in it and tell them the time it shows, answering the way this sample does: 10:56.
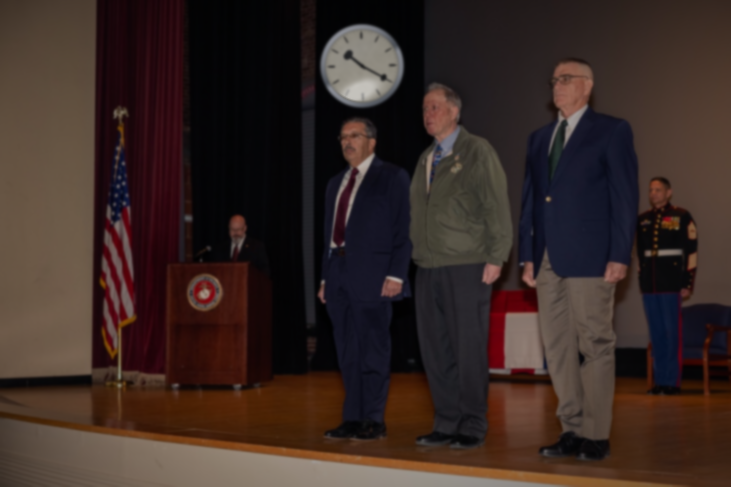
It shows 10:20
